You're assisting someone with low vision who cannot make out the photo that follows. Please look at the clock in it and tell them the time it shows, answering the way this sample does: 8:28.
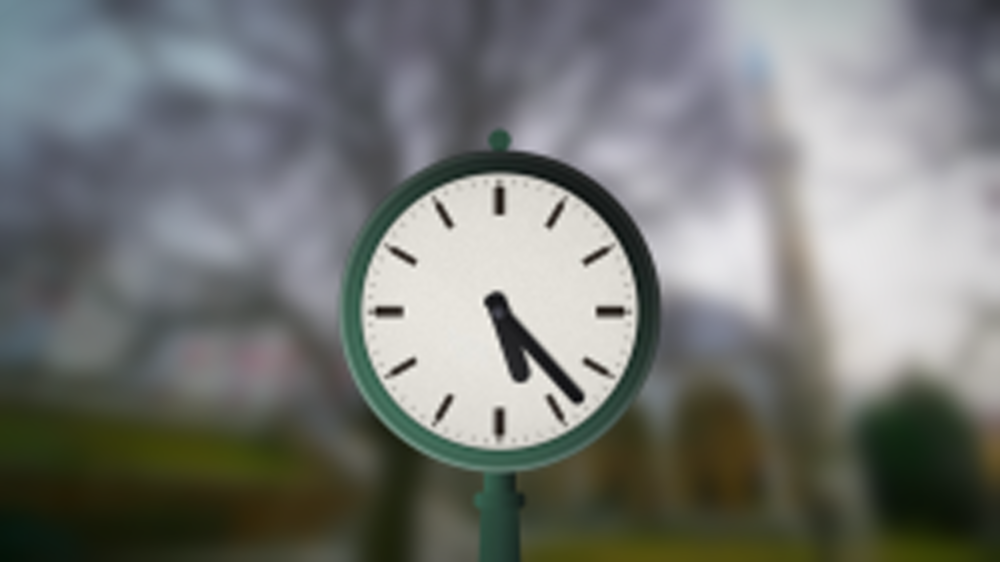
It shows 5:23
